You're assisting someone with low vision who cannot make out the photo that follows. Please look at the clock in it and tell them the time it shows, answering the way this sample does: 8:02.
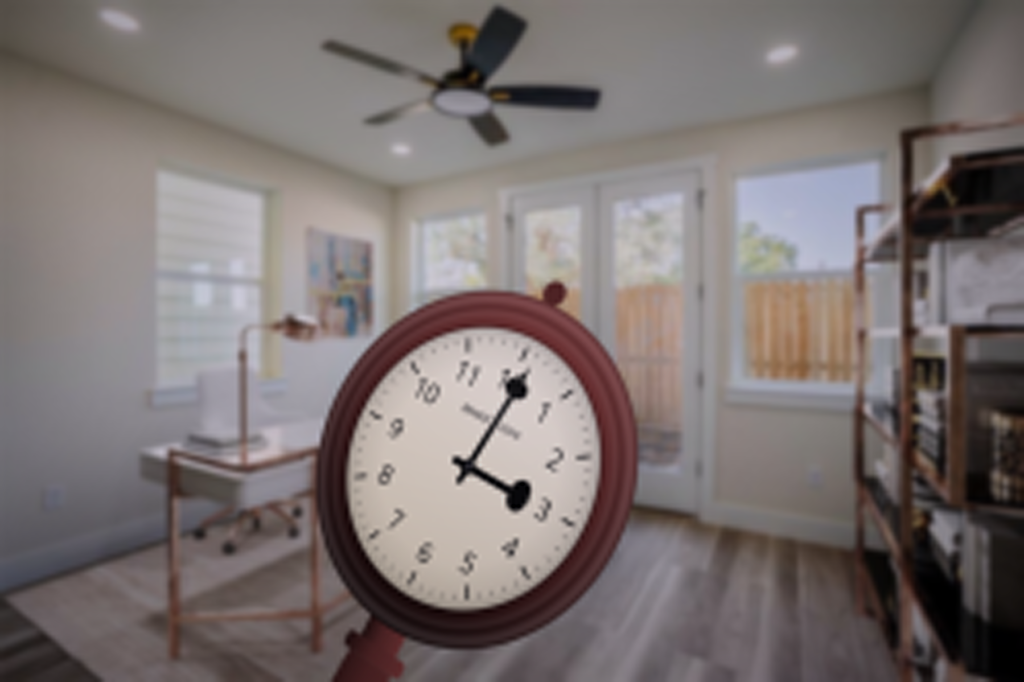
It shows 3:01
